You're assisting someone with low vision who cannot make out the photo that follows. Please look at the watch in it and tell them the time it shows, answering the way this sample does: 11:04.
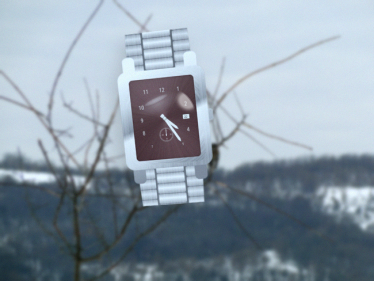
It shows 4:25
